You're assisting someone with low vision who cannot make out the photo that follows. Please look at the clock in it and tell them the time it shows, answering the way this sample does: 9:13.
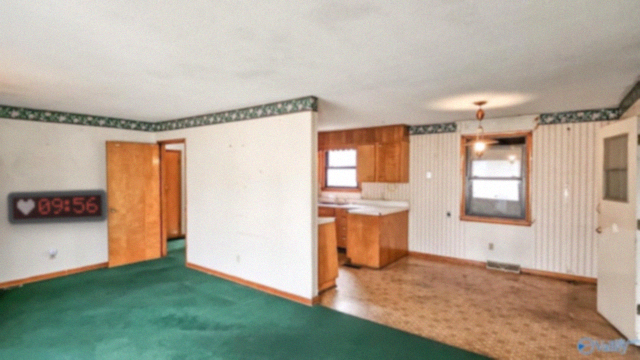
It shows 9:56
